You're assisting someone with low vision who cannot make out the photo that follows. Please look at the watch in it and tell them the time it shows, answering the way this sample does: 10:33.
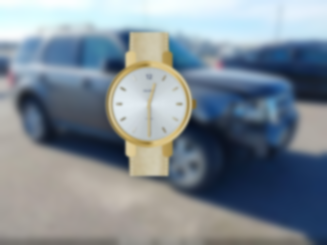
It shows 12:30
